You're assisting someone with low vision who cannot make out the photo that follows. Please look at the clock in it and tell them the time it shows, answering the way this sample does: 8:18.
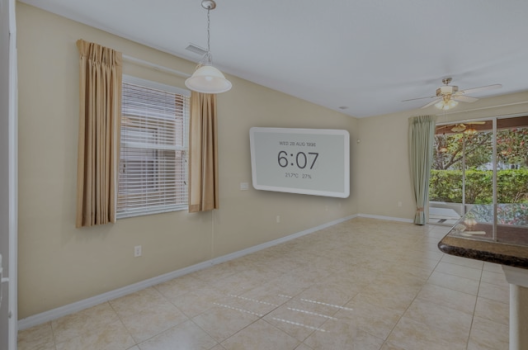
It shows 6:07
